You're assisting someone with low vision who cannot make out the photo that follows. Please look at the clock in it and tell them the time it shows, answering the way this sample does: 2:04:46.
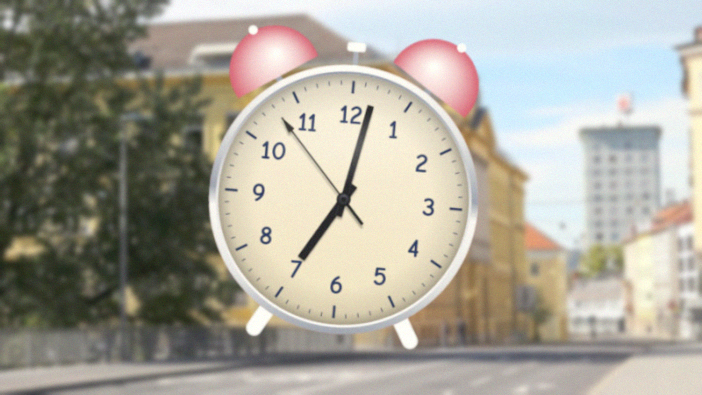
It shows 7:01:53
